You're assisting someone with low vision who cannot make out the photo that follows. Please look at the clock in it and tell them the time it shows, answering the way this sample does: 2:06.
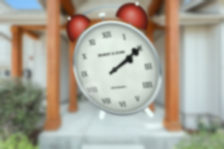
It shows 2:10
